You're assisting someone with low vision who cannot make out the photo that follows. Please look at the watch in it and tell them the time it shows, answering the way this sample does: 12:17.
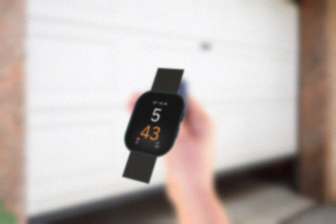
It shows 5:43
